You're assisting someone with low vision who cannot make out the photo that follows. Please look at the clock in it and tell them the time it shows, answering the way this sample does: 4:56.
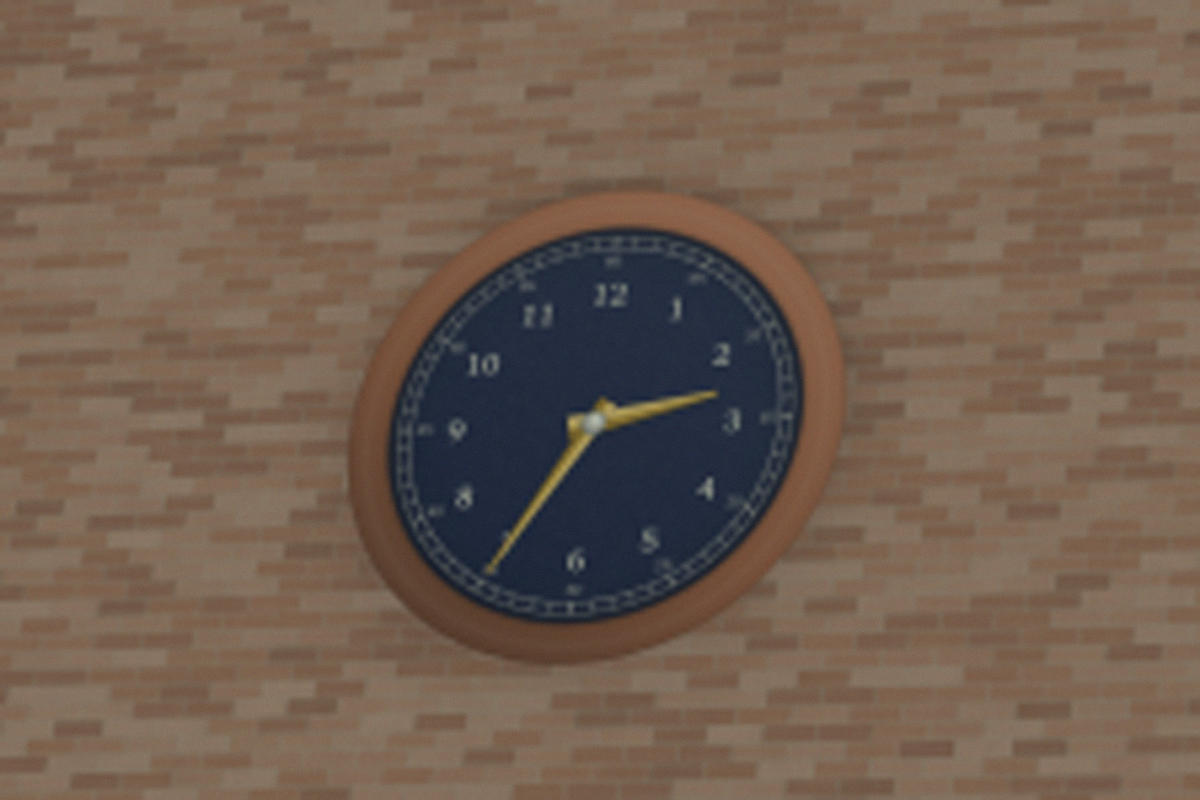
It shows 2:35
